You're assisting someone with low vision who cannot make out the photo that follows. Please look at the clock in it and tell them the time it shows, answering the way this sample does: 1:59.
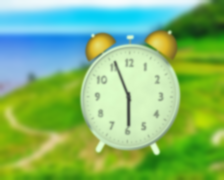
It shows 5:56
